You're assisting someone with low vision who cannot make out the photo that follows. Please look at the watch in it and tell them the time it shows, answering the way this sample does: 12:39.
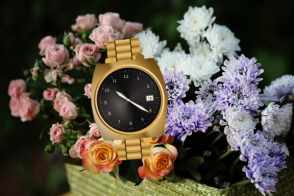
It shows 10:21
